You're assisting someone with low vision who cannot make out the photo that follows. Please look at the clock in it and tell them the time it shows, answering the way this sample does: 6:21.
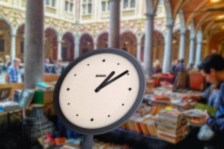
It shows 1:09
